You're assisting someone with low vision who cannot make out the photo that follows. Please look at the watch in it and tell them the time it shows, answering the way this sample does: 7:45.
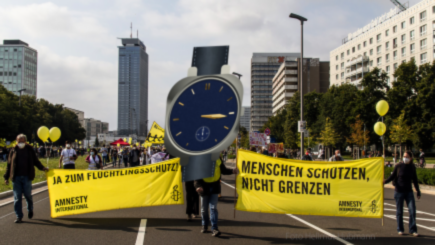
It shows 3:16
